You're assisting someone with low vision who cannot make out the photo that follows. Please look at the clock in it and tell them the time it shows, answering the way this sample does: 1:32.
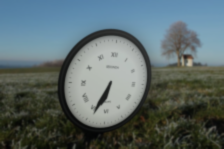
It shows 6:34
